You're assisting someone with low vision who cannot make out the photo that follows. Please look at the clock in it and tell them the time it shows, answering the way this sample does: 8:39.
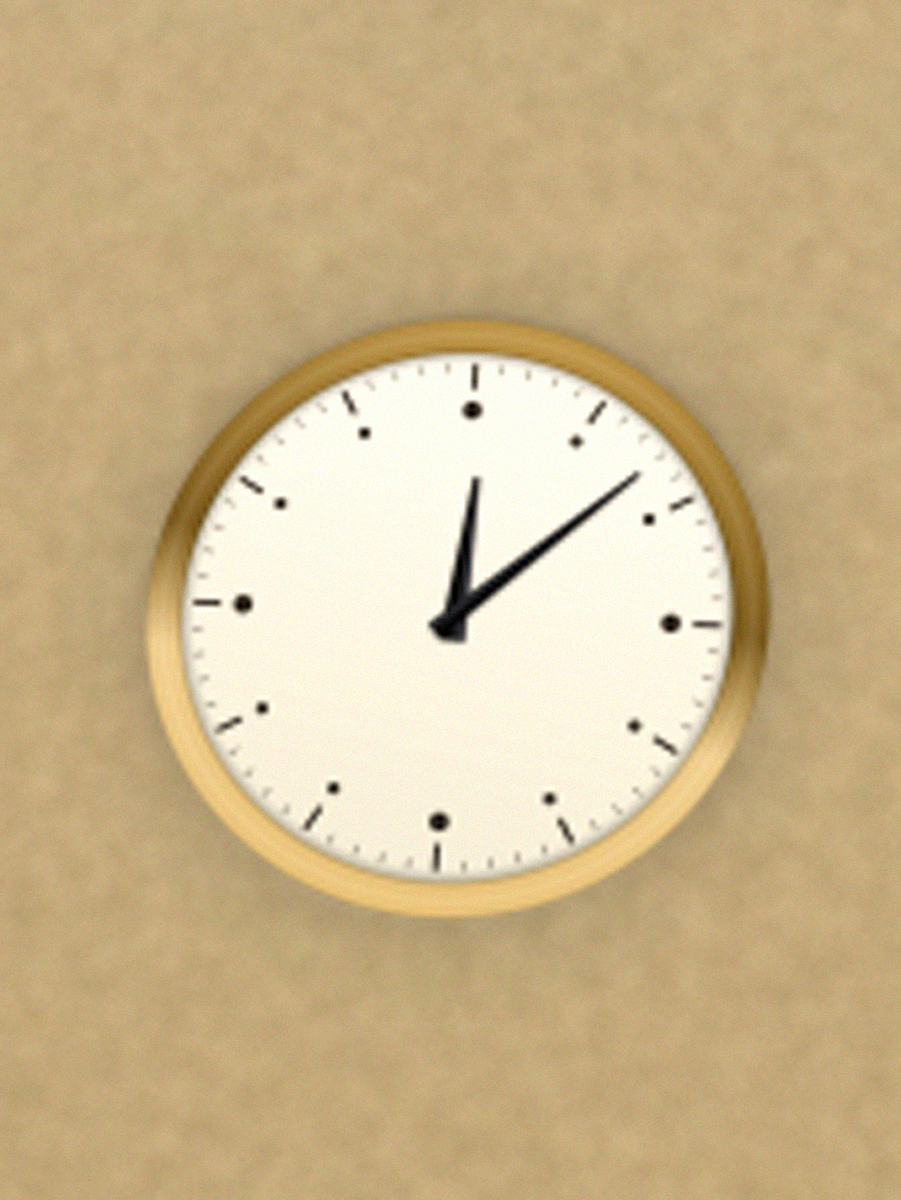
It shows 12:08
